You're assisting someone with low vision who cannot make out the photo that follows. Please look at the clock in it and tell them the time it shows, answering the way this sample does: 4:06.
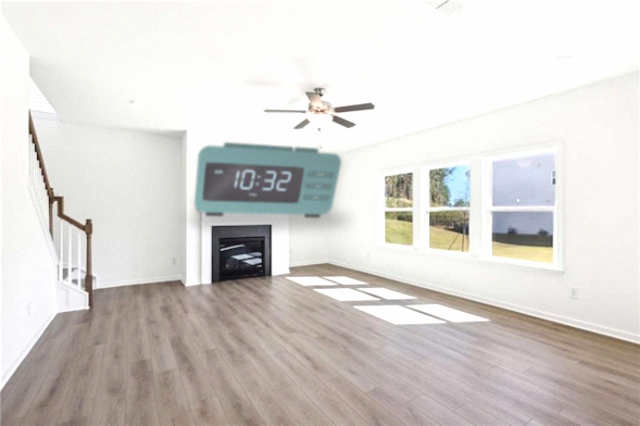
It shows 10:32
